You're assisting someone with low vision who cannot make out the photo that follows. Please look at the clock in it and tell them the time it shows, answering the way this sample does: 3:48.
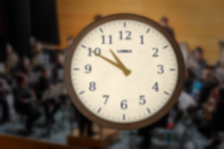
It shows 10:50
